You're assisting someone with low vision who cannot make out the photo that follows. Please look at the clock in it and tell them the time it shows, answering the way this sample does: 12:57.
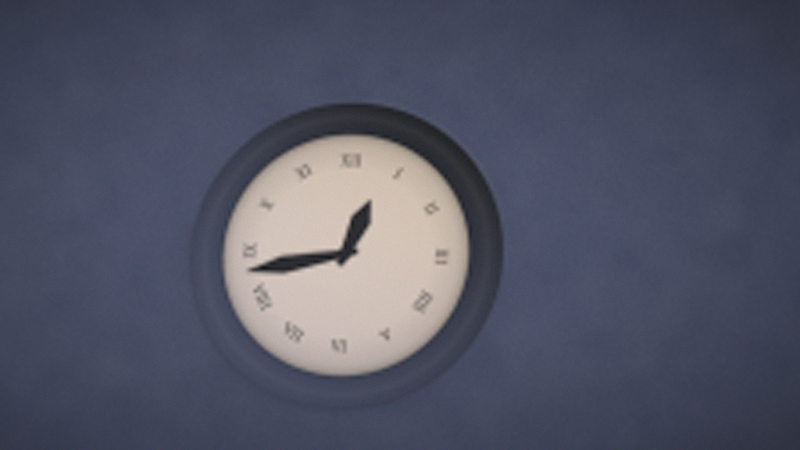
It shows 12:43
